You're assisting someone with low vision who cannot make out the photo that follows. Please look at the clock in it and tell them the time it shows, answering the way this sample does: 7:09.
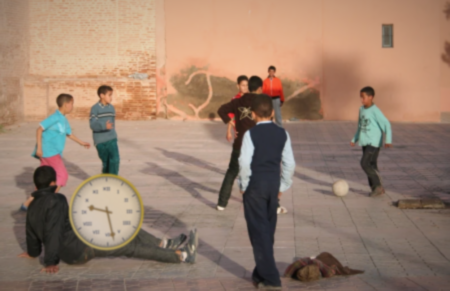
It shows 9:28
